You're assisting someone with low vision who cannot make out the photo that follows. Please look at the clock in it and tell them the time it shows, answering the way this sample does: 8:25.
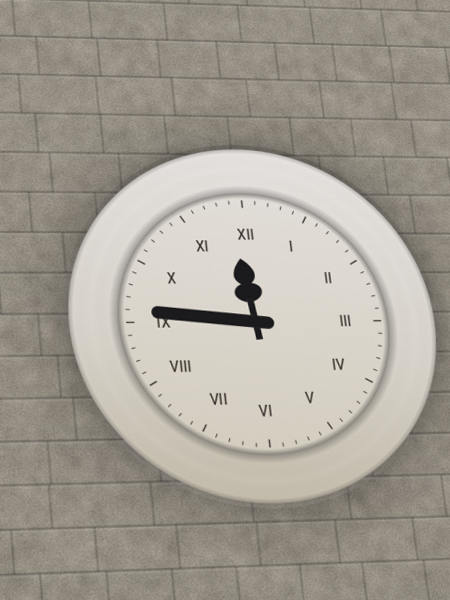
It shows 11:46
